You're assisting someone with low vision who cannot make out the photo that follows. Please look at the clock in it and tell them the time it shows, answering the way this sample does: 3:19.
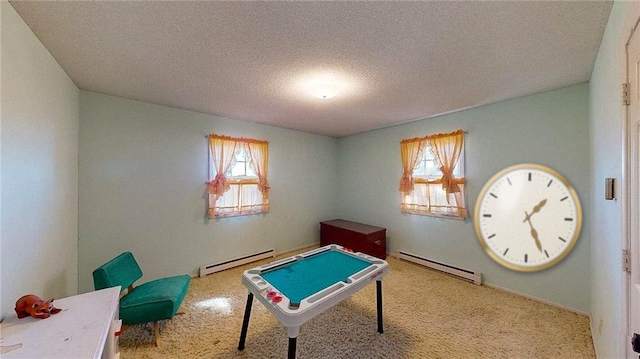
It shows 1:26
